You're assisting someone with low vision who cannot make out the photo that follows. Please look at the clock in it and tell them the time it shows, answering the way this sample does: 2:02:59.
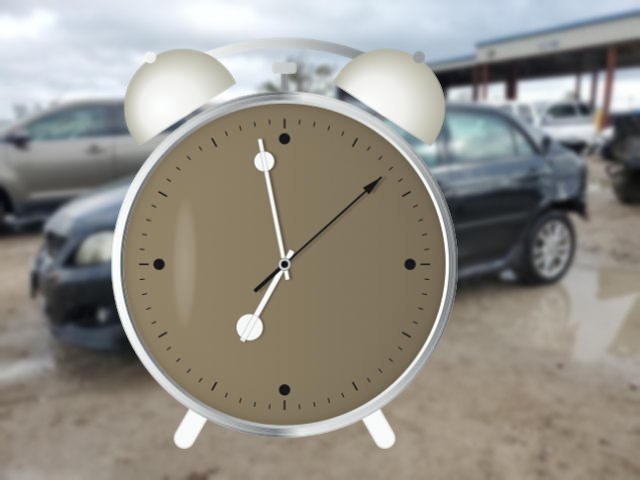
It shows 6:58:08
